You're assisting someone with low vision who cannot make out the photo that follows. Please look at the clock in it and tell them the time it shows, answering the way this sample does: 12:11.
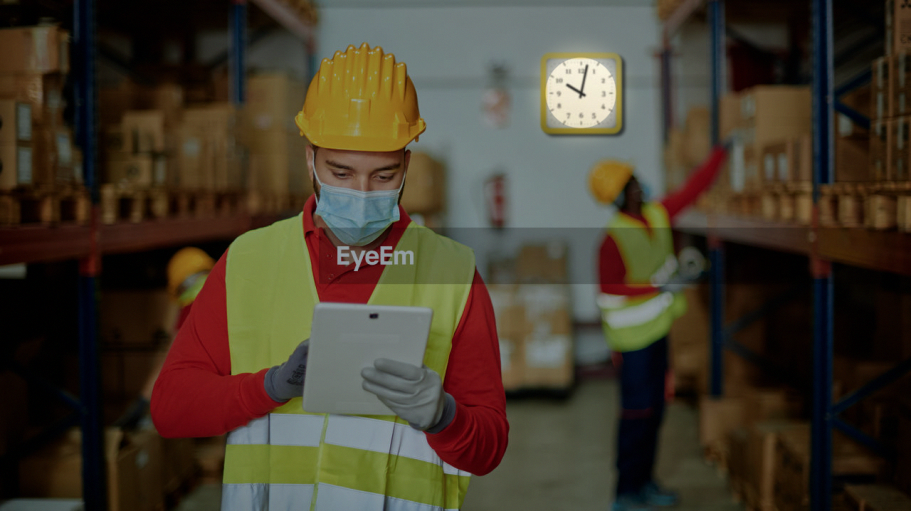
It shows 10:02
